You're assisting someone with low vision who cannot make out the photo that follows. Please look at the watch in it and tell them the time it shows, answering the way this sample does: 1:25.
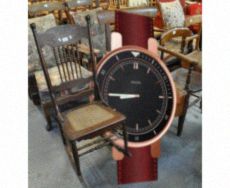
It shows 8:45
